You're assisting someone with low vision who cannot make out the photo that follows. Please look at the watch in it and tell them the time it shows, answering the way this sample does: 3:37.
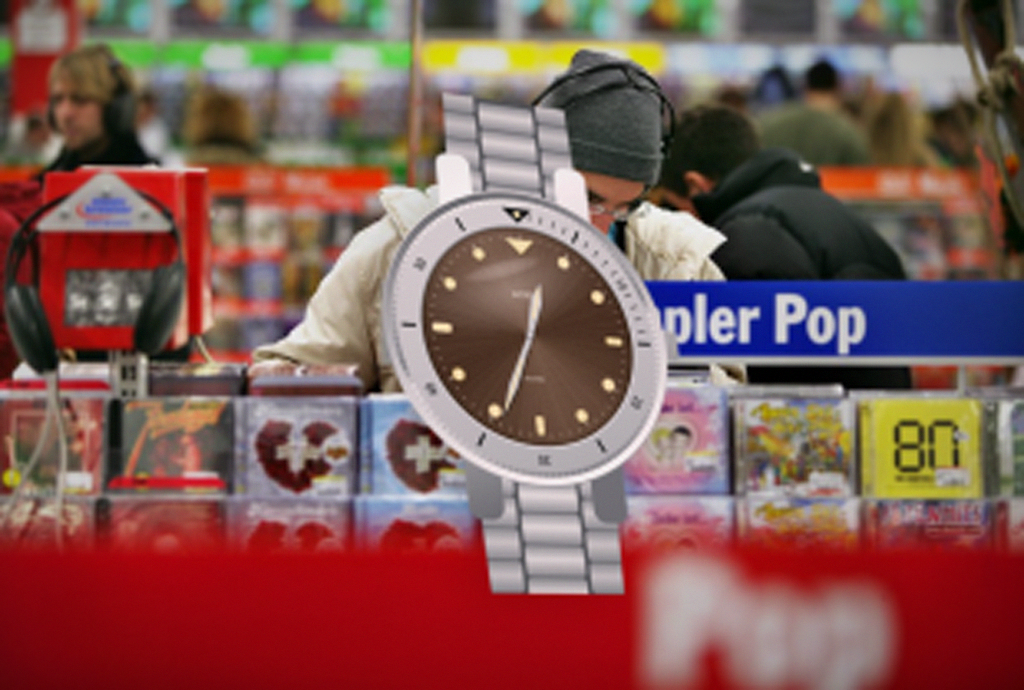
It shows 12:34
